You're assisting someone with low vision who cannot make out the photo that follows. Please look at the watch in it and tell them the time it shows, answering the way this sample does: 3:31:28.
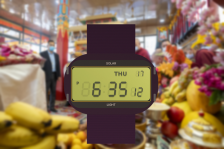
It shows 6:35:12
